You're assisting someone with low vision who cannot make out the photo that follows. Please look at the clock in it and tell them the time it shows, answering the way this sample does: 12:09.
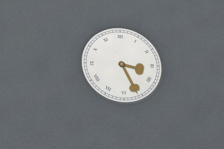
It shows 3:26
